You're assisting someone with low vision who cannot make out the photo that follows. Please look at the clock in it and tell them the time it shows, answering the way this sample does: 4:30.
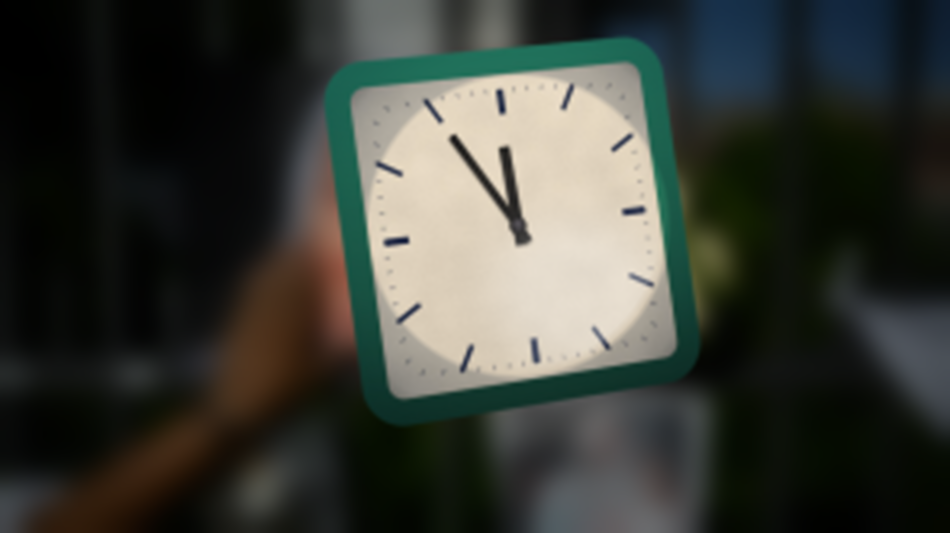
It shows 11:55
